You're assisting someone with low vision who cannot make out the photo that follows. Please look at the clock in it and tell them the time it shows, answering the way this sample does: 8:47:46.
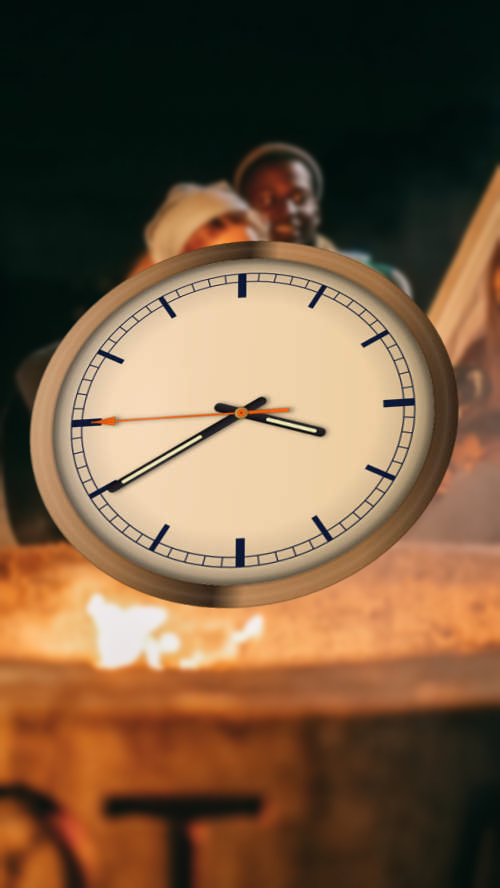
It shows 3:39:45
